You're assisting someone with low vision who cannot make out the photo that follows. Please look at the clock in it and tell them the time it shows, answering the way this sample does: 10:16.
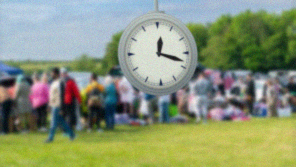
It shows 12:18
